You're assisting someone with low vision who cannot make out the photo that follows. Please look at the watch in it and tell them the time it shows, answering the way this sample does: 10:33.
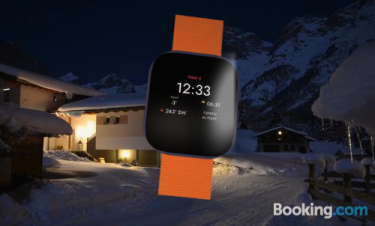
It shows 12:33
